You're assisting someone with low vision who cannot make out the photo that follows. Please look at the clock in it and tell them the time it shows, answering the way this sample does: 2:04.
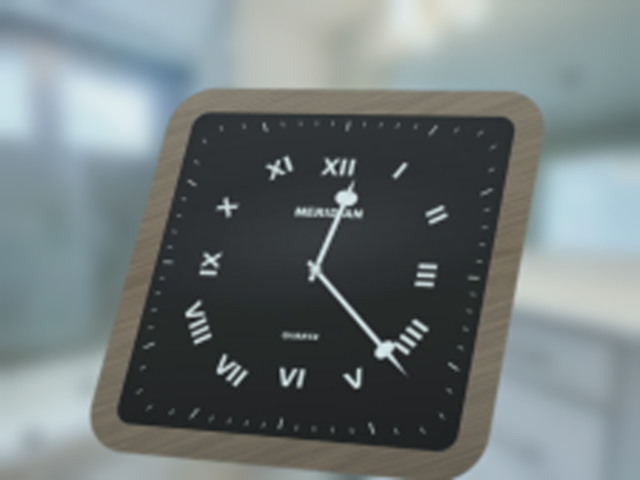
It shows 12:22
